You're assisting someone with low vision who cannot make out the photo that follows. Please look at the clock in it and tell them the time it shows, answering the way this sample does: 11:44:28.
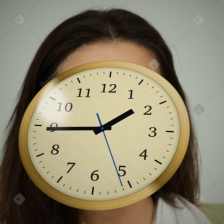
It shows 1:44:26
